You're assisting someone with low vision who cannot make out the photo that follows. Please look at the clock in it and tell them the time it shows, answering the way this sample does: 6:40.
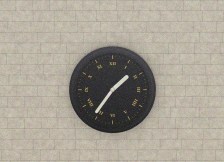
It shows 1:36
